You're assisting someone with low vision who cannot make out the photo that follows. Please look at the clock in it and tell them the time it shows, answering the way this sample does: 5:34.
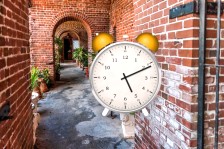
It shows 5:11
